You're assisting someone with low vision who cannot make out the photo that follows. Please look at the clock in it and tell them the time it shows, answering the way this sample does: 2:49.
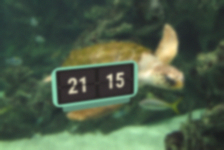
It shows 21:15
